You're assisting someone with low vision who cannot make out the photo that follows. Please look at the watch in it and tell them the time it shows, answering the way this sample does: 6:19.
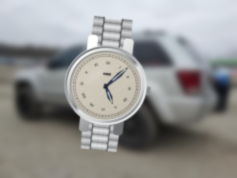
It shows 5:07
